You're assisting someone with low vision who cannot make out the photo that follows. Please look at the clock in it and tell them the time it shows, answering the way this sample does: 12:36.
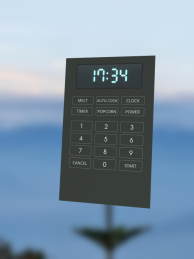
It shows 17:34
